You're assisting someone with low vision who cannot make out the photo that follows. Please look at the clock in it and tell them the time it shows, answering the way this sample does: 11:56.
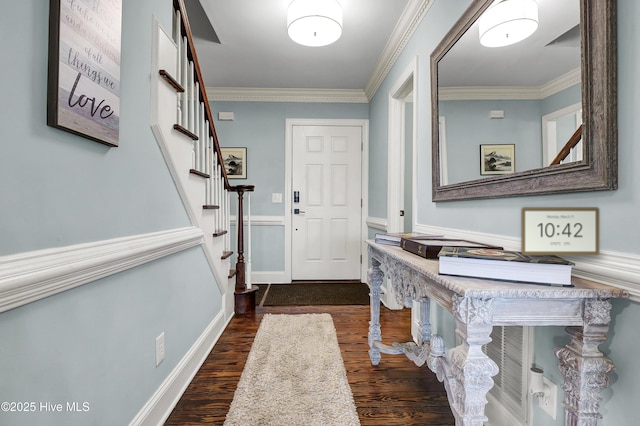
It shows 10:42
